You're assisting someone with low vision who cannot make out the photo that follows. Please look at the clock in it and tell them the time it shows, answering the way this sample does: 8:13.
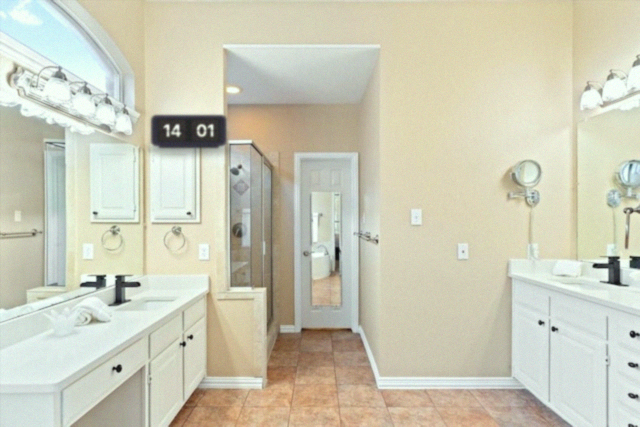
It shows 14:01
